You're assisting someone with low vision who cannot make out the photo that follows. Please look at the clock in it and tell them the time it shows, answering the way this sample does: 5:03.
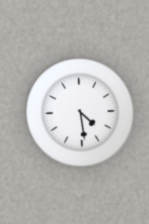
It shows 4:29
